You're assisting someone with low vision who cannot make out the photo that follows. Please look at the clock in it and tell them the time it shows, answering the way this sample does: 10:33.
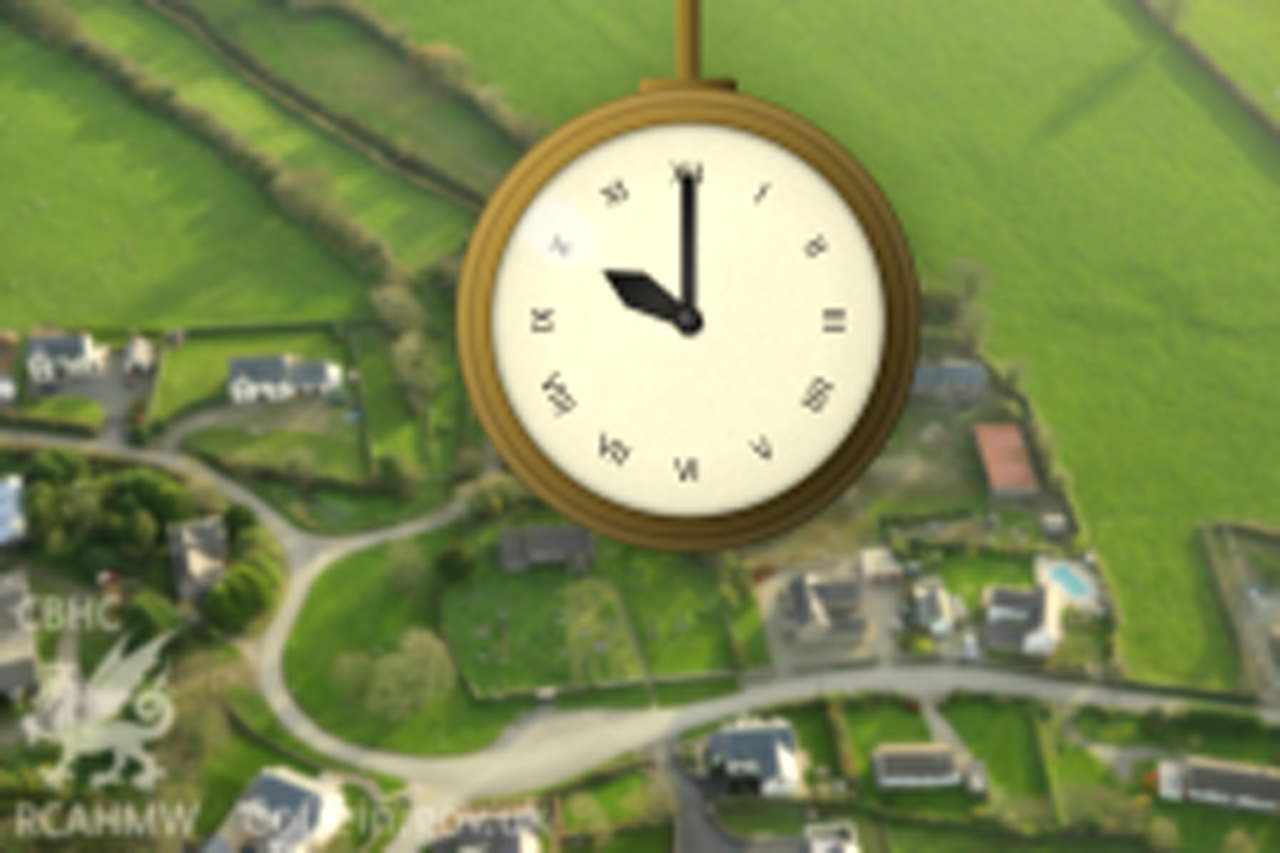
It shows 10:00
